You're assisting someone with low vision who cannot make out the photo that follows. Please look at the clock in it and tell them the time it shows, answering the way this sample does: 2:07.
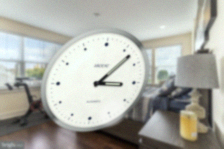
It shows 3:07
